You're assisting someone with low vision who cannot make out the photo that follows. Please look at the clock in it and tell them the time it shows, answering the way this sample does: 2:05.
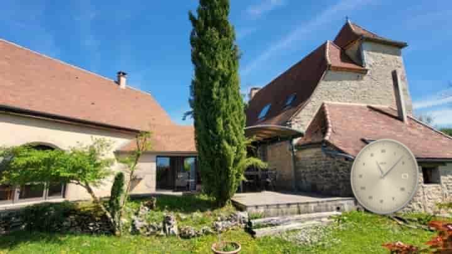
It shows 11:08
